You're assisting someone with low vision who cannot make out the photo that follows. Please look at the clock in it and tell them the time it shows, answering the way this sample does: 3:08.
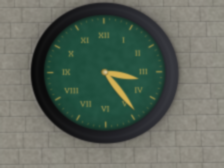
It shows 3:24
